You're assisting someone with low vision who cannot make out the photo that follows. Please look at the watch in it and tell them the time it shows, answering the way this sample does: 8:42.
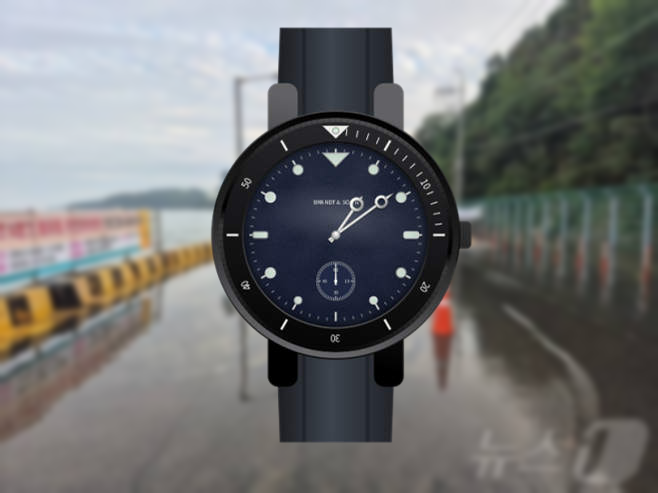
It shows 1:09
